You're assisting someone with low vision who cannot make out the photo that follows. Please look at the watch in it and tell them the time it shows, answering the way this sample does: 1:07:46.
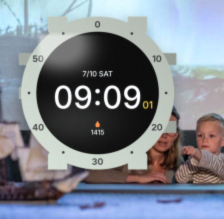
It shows 9:09:01
